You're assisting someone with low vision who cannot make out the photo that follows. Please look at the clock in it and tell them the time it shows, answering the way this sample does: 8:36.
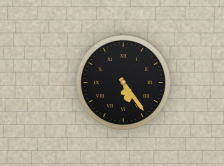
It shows 5:24
